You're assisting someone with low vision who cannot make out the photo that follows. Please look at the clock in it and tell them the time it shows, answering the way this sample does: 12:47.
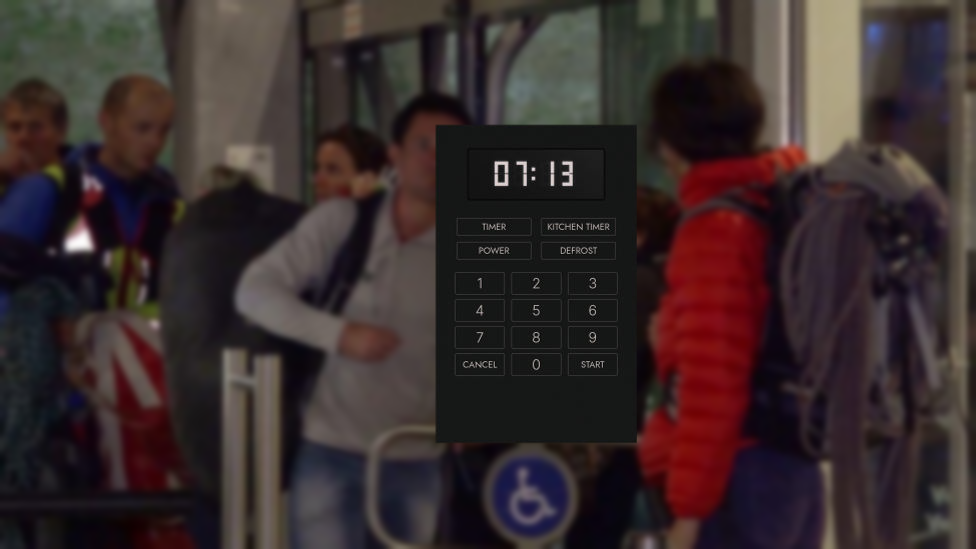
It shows 7:13
